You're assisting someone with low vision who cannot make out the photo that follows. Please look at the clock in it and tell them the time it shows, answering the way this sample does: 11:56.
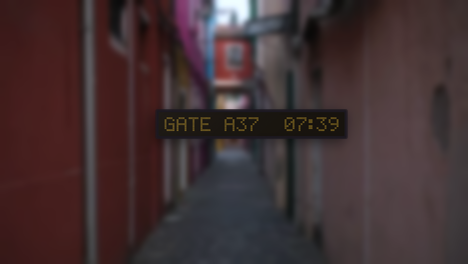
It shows 7:39
